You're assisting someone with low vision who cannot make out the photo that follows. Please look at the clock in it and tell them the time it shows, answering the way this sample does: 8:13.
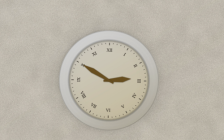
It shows 2:50
